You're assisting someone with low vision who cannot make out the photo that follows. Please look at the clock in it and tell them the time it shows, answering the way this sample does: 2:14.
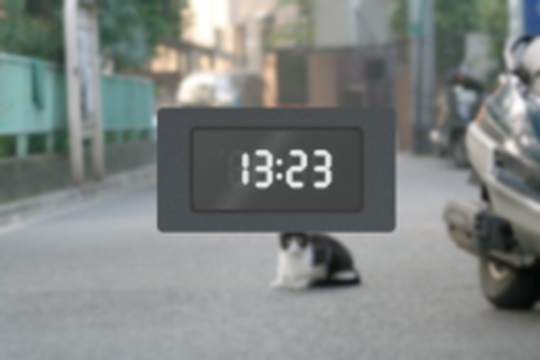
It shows 13:23
